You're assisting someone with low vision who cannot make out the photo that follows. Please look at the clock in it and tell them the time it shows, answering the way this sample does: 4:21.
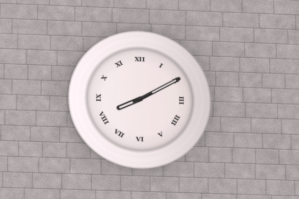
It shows 8:10
